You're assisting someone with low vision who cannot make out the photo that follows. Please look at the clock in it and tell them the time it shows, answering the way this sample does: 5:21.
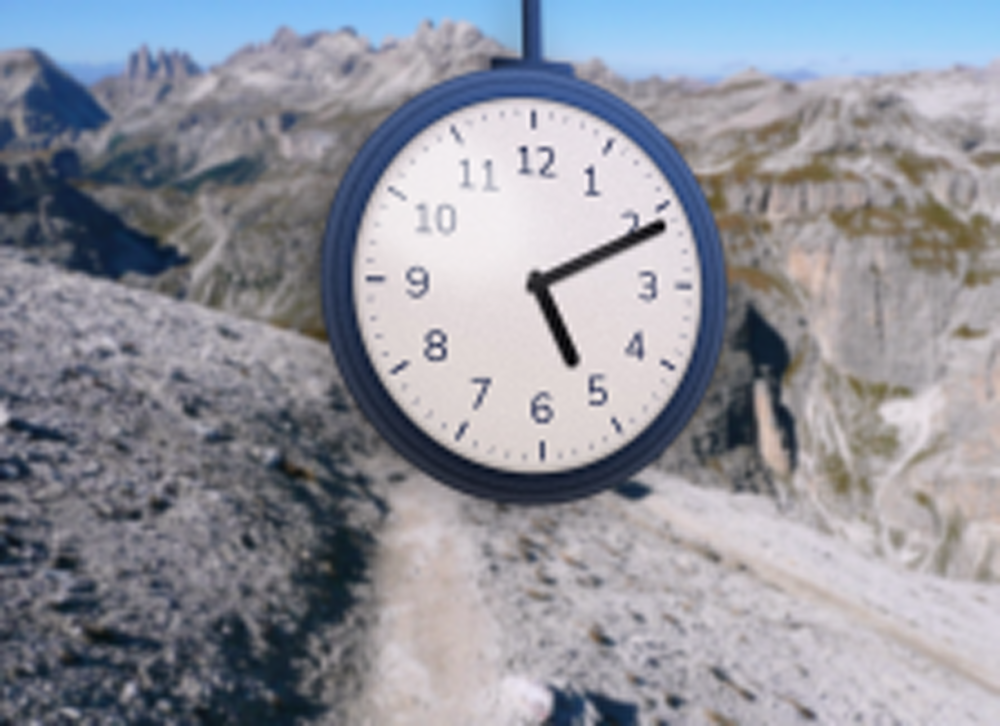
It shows 5:11
